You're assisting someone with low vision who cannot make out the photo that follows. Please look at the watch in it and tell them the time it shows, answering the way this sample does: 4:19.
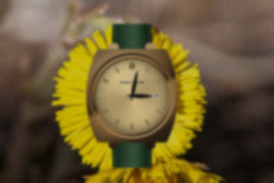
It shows 3:02
